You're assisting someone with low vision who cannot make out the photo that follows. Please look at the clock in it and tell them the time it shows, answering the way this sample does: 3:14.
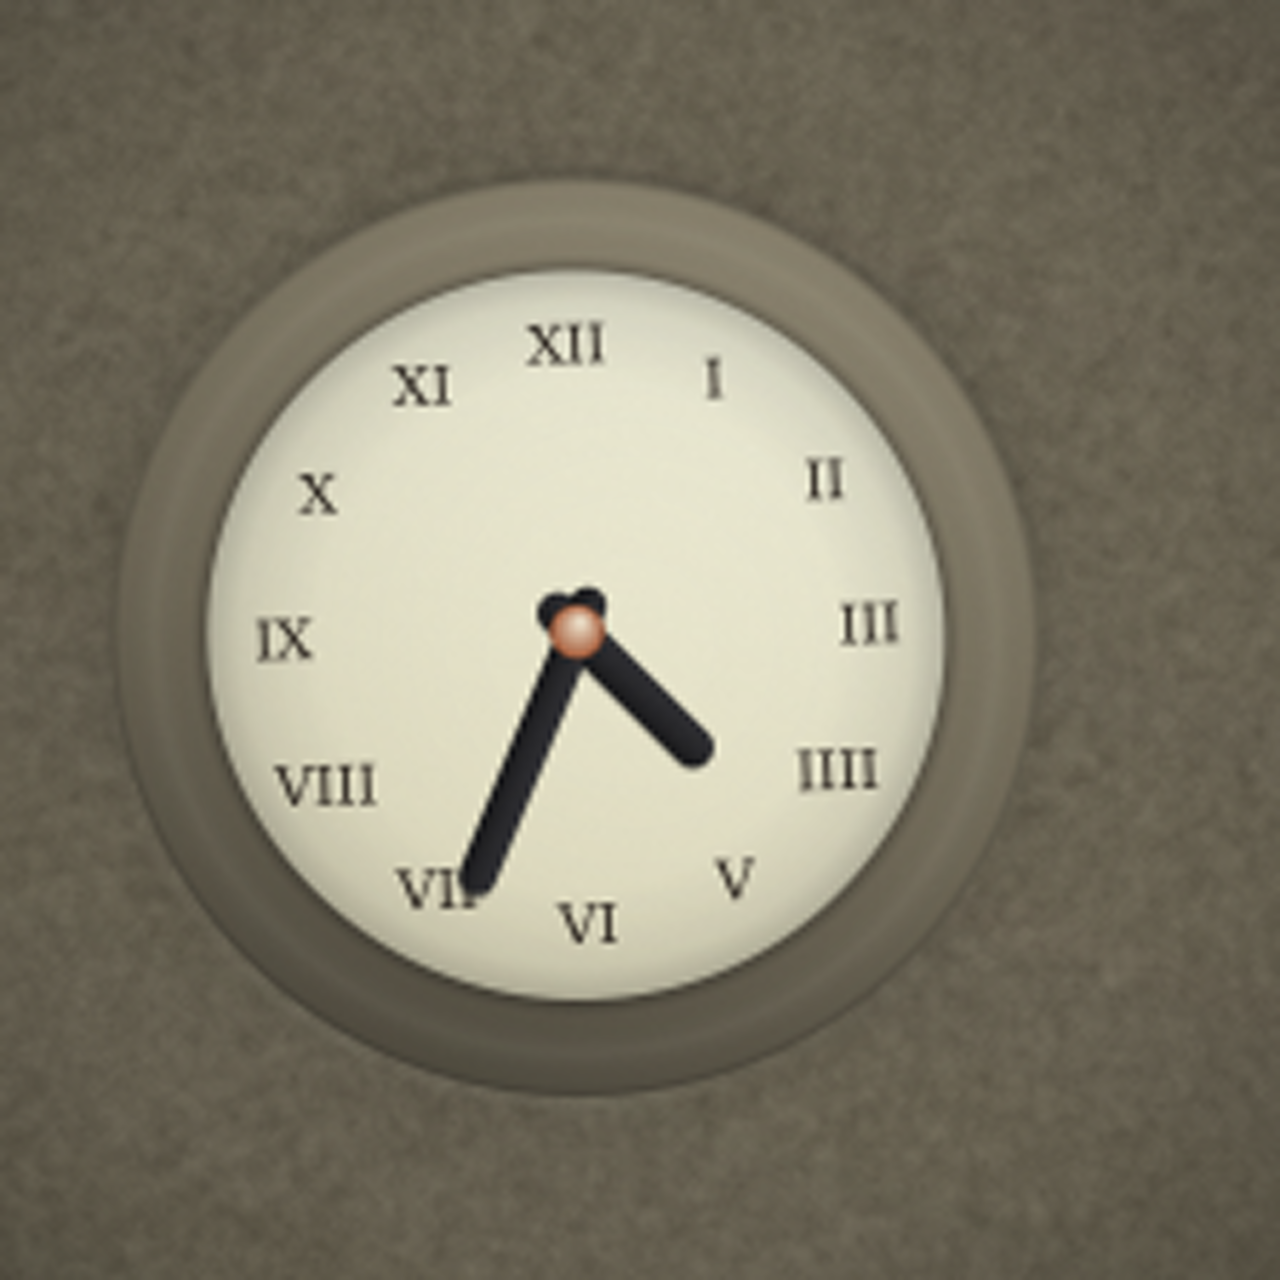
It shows 4:34
